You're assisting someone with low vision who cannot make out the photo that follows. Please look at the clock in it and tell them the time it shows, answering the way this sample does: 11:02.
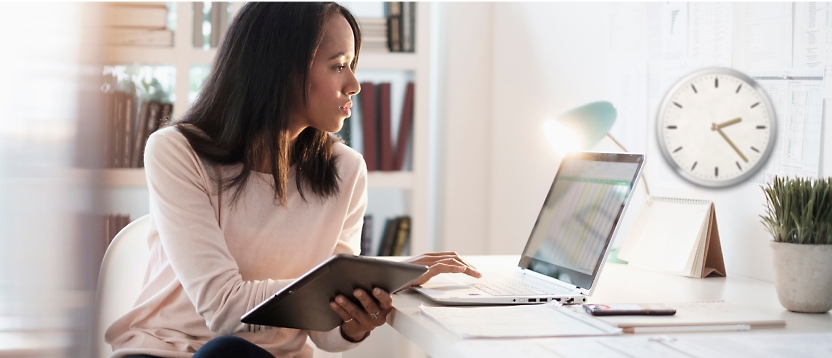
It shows 2:23
